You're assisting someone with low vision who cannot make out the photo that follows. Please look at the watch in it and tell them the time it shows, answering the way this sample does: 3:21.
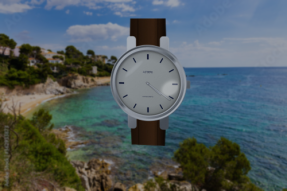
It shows 4:21
